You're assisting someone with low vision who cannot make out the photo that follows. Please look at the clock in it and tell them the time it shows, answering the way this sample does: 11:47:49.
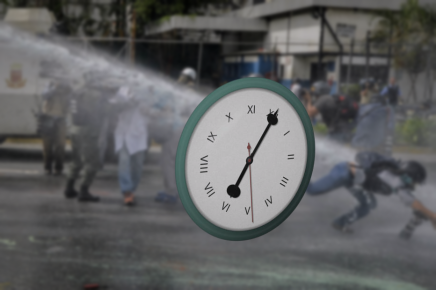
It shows 6:00:24
